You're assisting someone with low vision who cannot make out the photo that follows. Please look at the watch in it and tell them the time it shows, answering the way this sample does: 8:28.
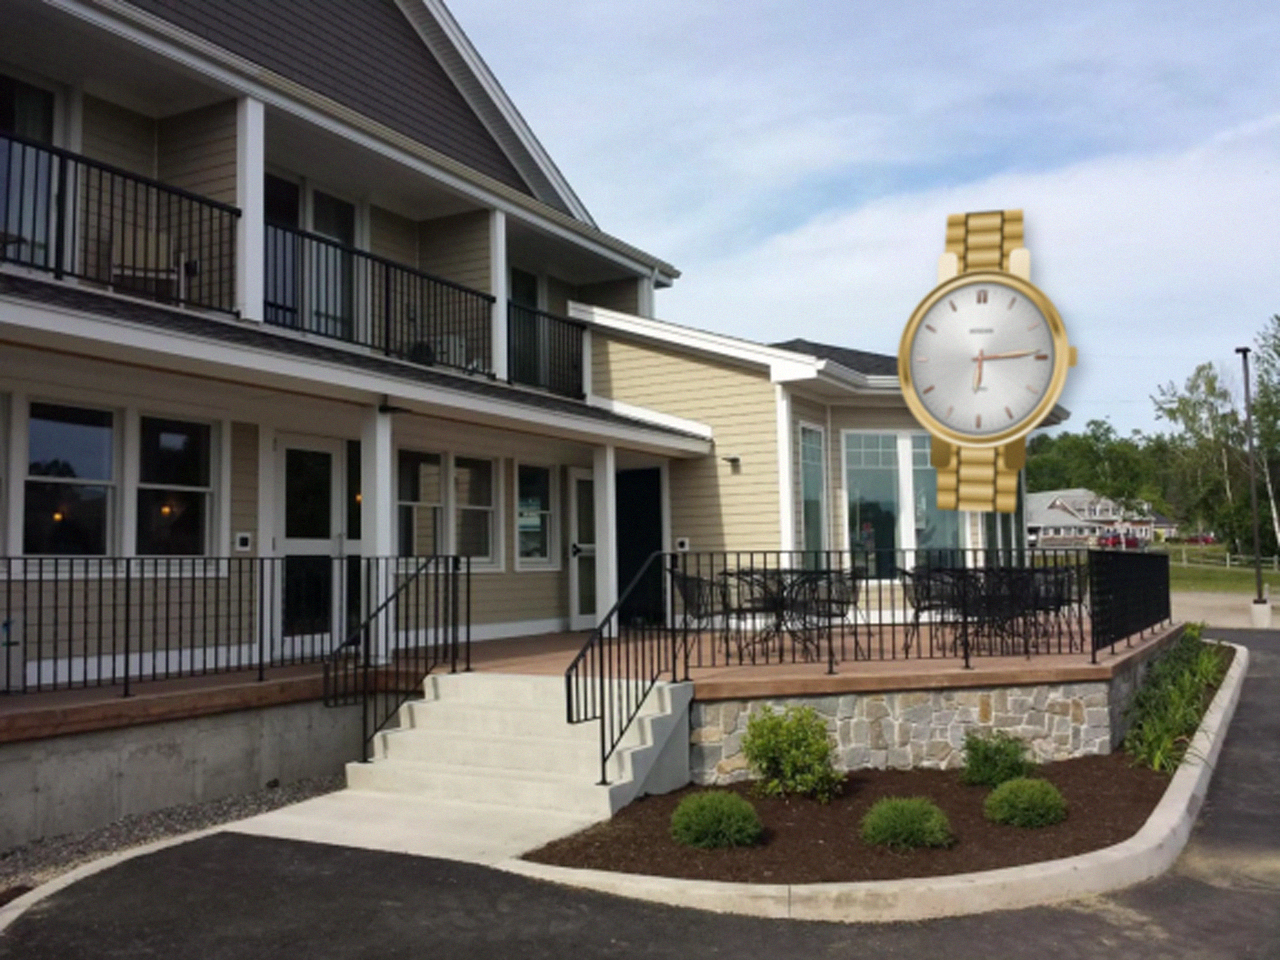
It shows 6:14
